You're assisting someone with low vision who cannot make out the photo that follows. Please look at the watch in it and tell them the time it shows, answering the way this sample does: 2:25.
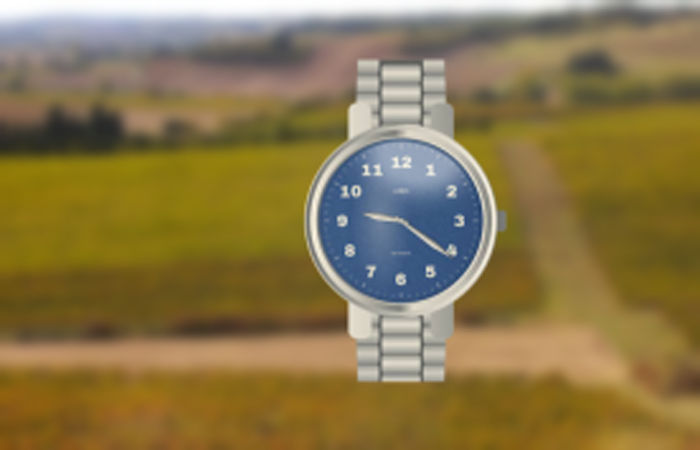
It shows 9:21
